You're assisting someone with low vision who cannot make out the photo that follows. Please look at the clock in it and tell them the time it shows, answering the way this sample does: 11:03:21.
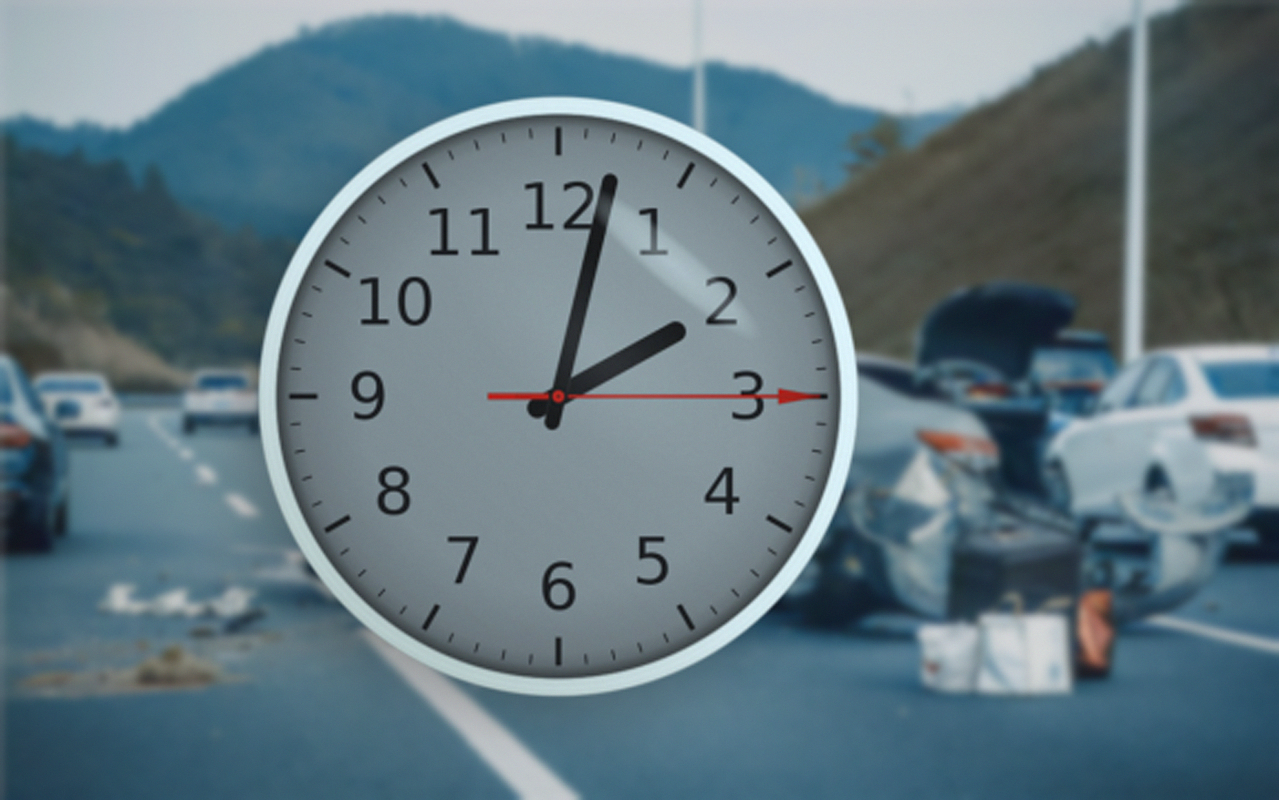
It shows 2:02:15
